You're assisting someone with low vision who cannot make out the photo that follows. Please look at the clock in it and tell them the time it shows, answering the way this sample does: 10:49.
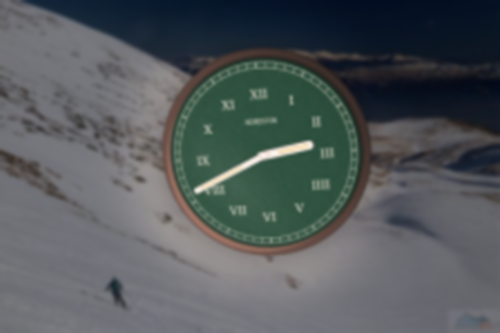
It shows 2:41
